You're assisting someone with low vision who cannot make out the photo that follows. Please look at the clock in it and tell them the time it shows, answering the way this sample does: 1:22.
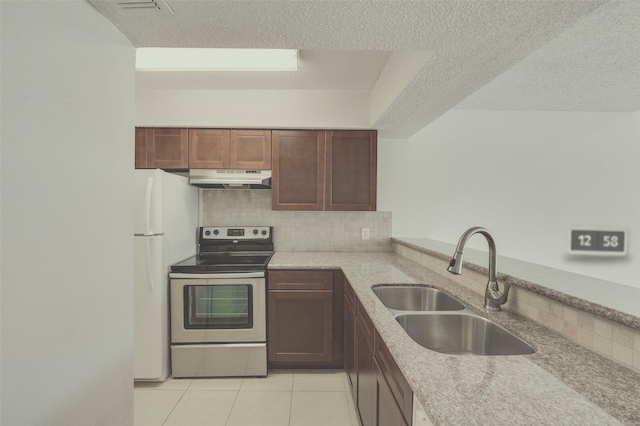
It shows 12:58
